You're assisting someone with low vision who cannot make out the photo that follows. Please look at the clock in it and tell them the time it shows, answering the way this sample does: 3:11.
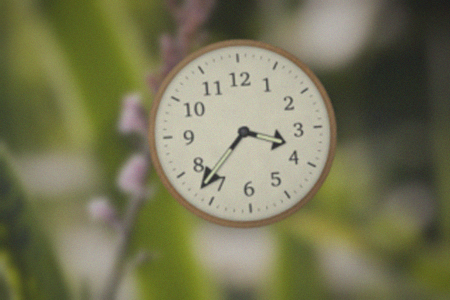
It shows 3:37
